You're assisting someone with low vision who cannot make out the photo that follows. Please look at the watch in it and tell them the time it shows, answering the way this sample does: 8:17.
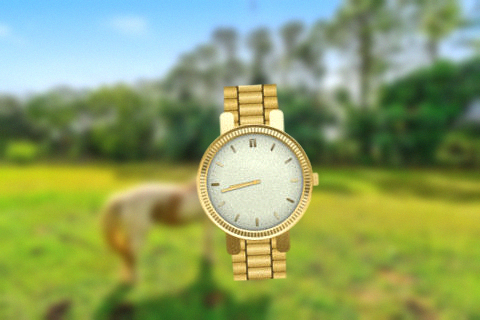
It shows 8:43
